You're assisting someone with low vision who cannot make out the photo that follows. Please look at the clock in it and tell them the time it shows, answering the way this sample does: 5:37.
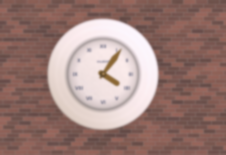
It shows 4:06
